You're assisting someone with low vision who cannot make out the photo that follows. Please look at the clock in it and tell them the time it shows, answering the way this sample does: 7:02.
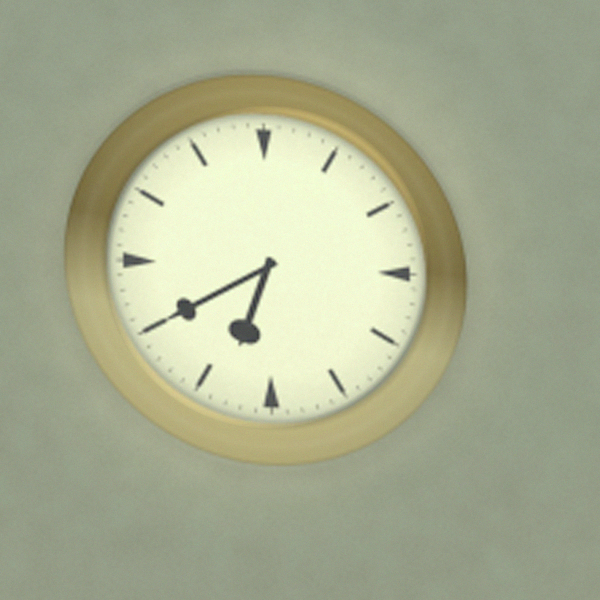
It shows 6:40
